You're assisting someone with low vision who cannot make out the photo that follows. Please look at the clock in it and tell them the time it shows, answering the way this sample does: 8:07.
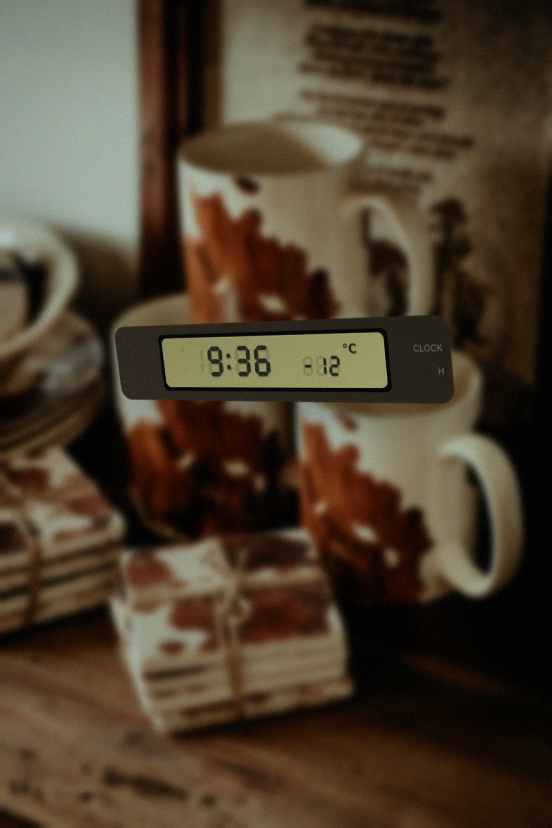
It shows 9:36
